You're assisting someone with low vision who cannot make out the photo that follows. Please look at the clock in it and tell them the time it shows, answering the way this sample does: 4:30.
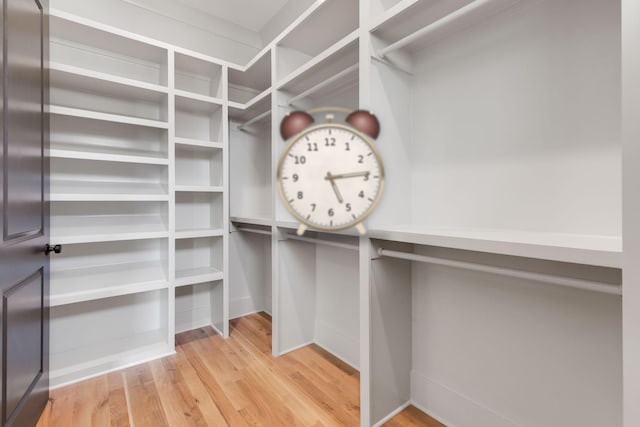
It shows 5:14
